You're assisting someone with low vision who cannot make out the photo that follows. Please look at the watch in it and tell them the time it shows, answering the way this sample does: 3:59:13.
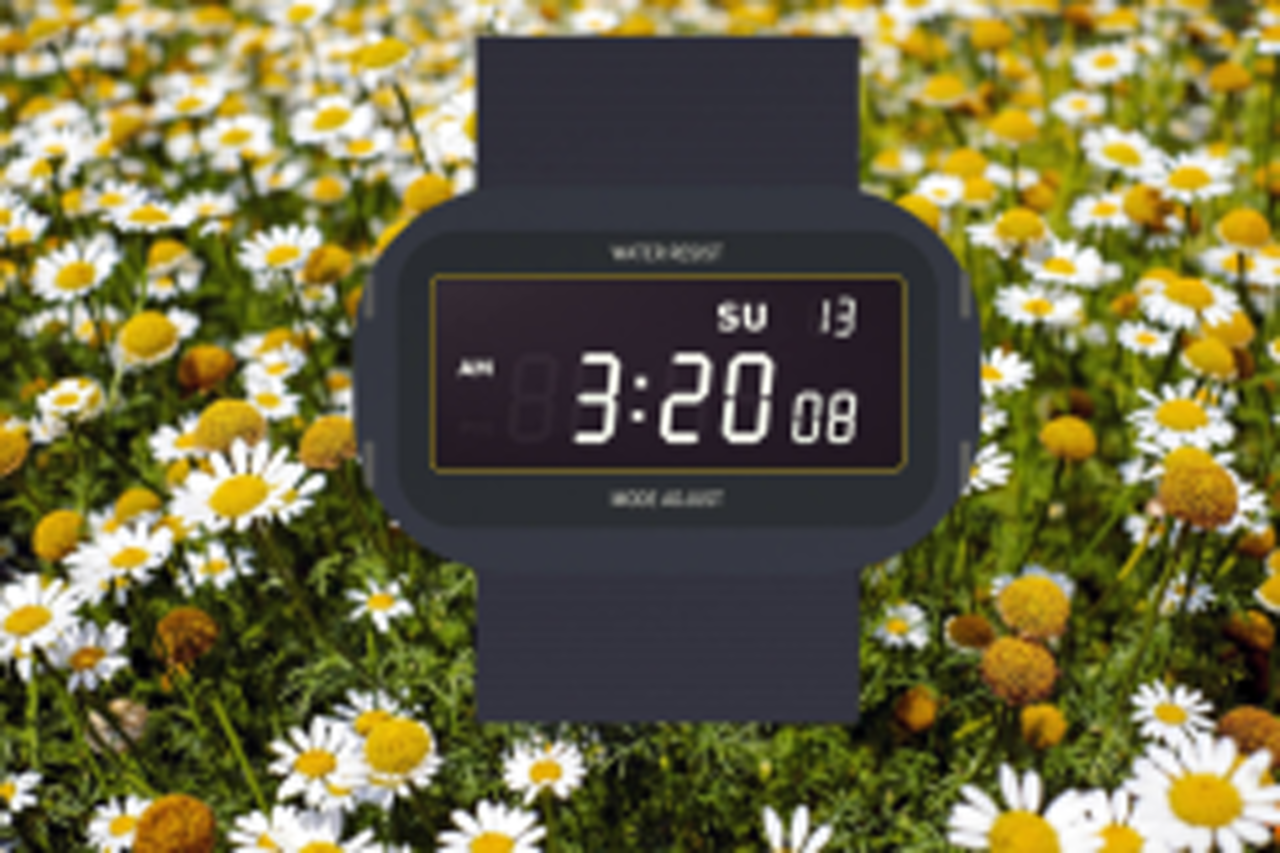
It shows 3:20:08
